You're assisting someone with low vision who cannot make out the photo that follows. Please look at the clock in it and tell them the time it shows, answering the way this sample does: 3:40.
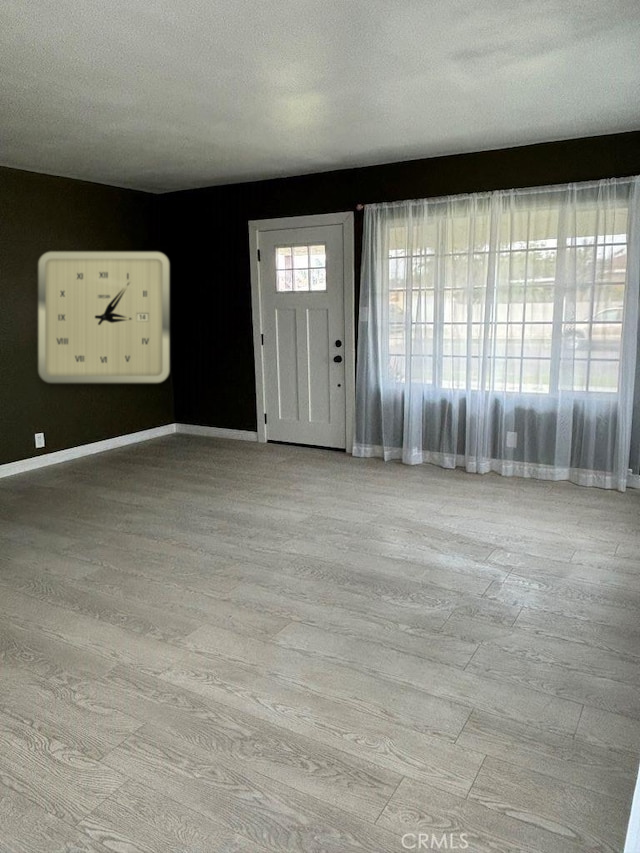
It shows 3:06
